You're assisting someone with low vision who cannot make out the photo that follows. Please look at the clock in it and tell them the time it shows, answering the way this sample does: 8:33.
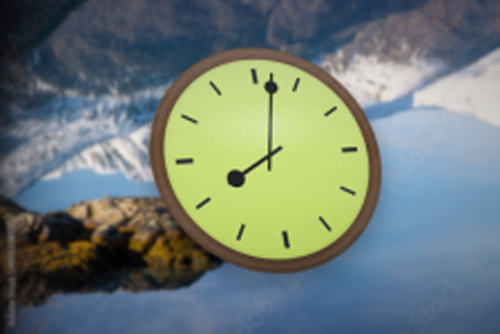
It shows 8:02
